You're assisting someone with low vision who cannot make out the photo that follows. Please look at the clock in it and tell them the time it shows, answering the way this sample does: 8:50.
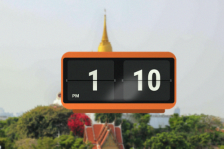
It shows 1:10
